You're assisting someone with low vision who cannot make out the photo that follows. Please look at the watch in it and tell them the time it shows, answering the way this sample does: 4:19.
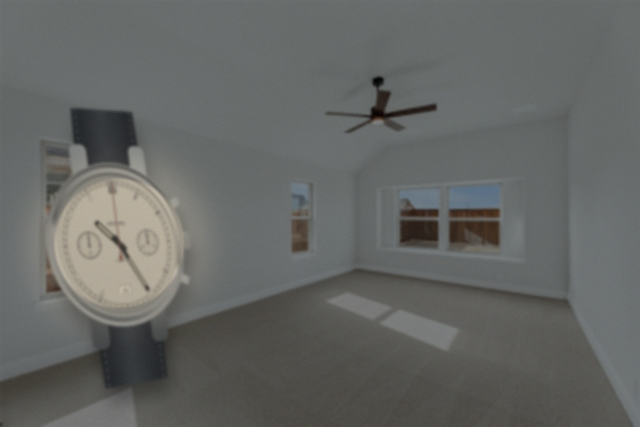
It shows 10:25
